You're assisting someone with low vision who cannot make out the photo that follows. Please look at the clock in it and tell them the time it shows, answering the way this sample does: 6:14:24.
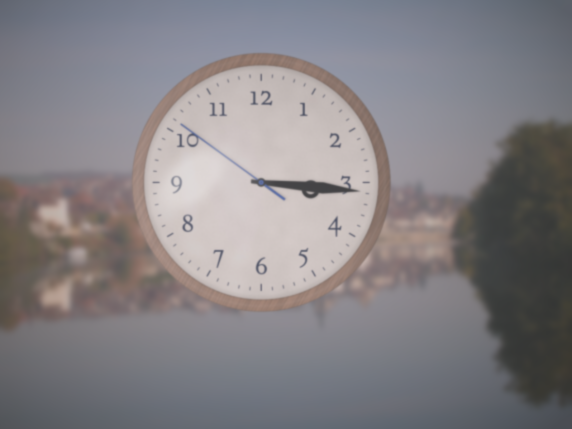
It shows 3:15:51
